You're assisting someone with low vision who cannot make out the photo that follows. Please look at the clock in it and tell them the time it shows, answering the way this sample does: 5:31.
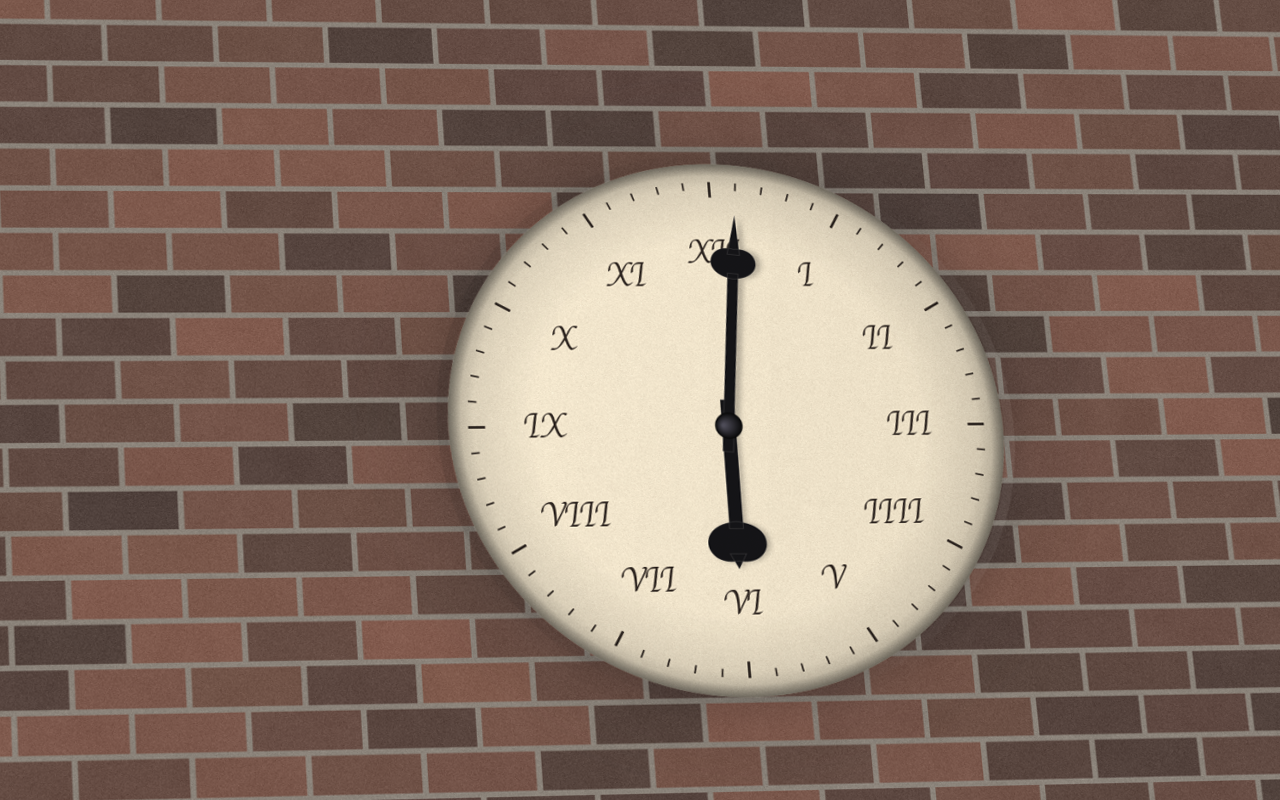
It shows 6:01
